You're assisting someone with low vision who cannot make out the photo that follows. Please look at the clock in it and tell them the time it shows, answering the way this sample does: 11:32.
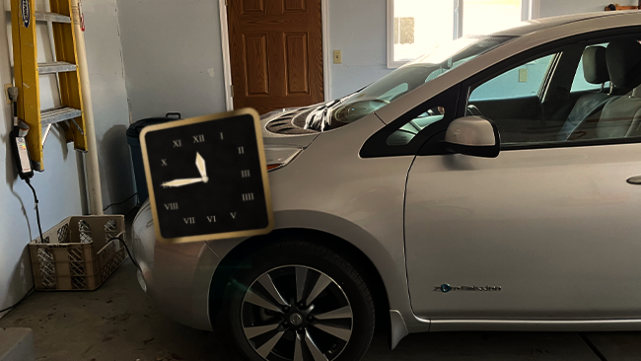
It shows 11:45
